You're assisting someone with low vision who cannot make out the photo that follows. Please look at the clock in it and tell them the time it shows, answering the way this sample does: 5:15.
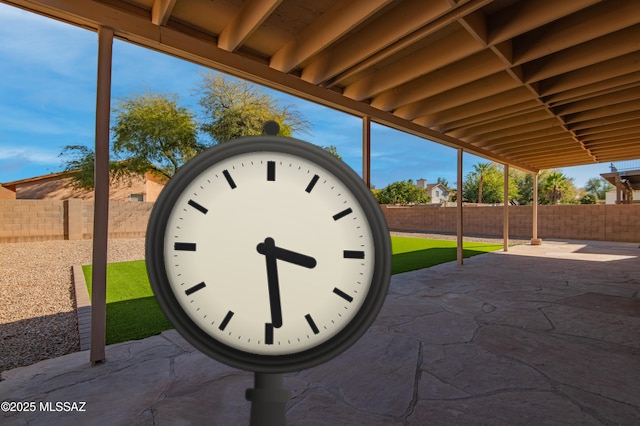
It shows 3:29
